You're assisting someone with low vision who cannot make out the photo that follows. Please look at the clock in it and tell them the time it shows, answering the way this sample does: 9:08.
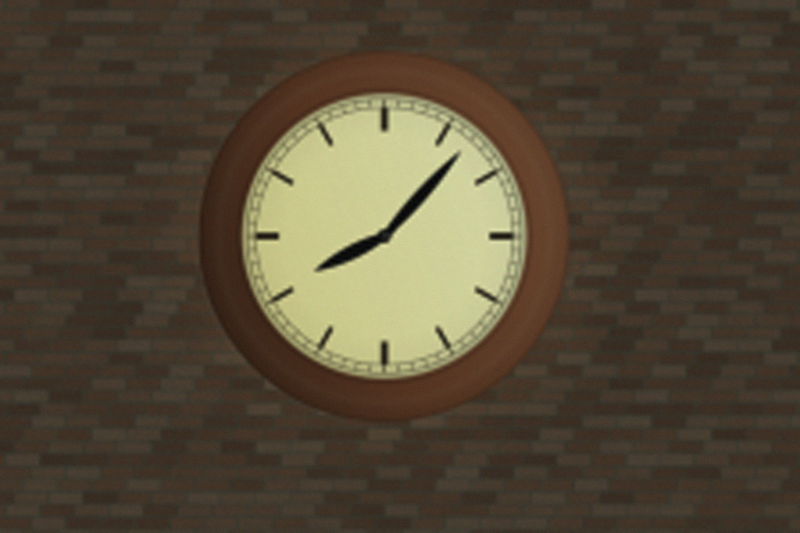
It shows 8:07
